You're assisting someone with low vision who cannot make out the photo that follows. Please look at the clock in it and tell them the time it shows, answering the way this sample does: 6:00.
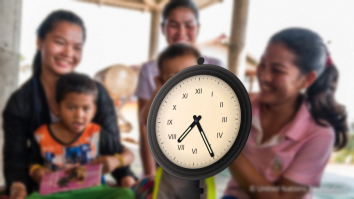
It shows 7:25
